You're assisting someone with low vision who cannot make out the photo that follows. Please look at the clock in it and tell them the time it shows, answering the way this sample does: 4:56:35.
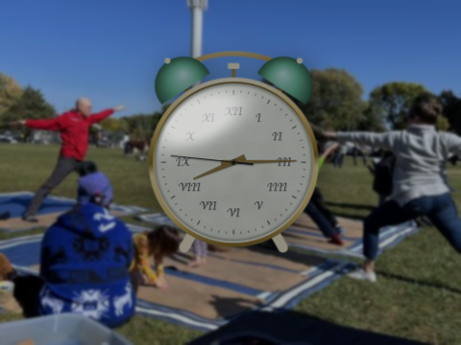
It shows 8:14:46
